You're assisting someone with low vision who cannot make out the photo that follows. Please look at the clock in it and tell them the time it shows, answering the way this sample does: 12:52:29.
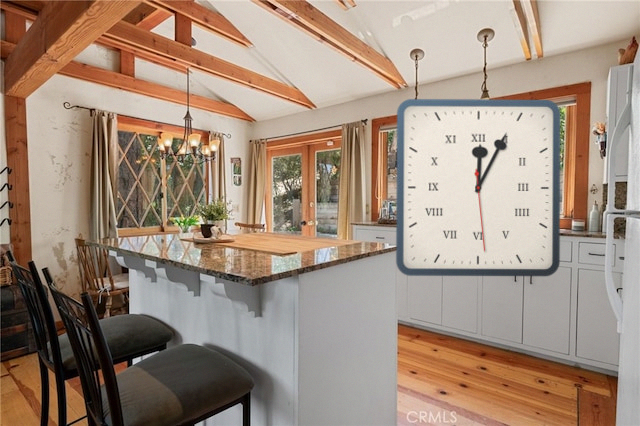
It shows 12:04:29
